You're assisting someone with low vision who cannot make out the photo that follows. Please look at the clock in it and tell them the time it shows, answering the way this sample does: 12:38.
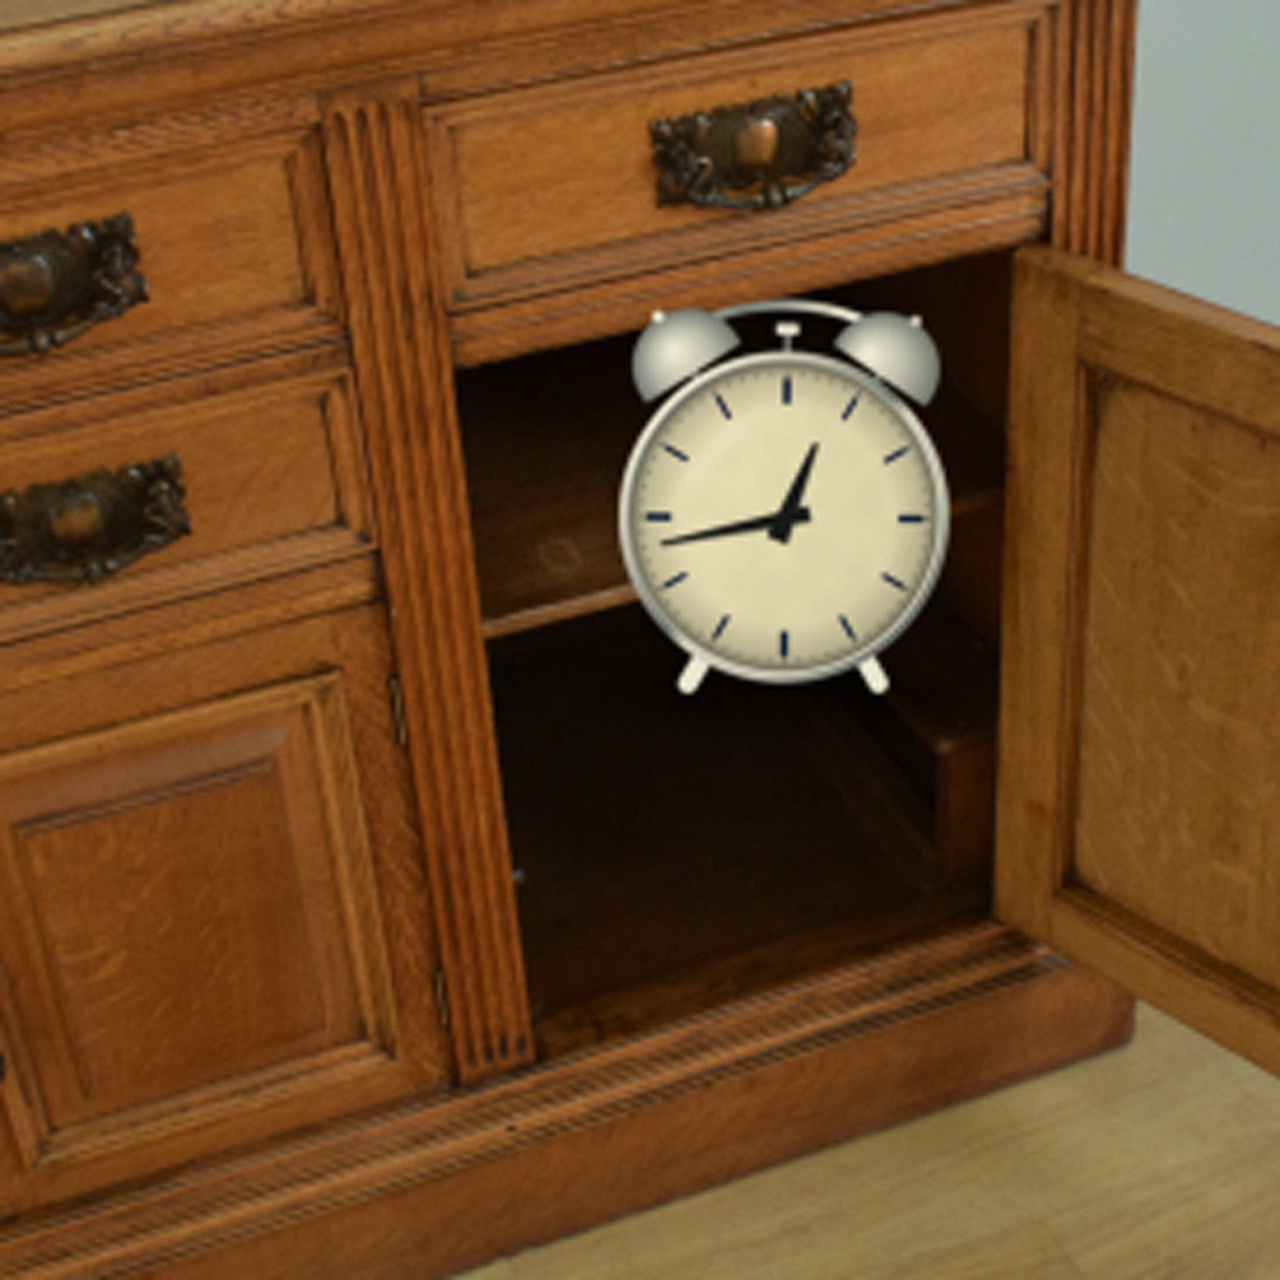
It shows 12:43
